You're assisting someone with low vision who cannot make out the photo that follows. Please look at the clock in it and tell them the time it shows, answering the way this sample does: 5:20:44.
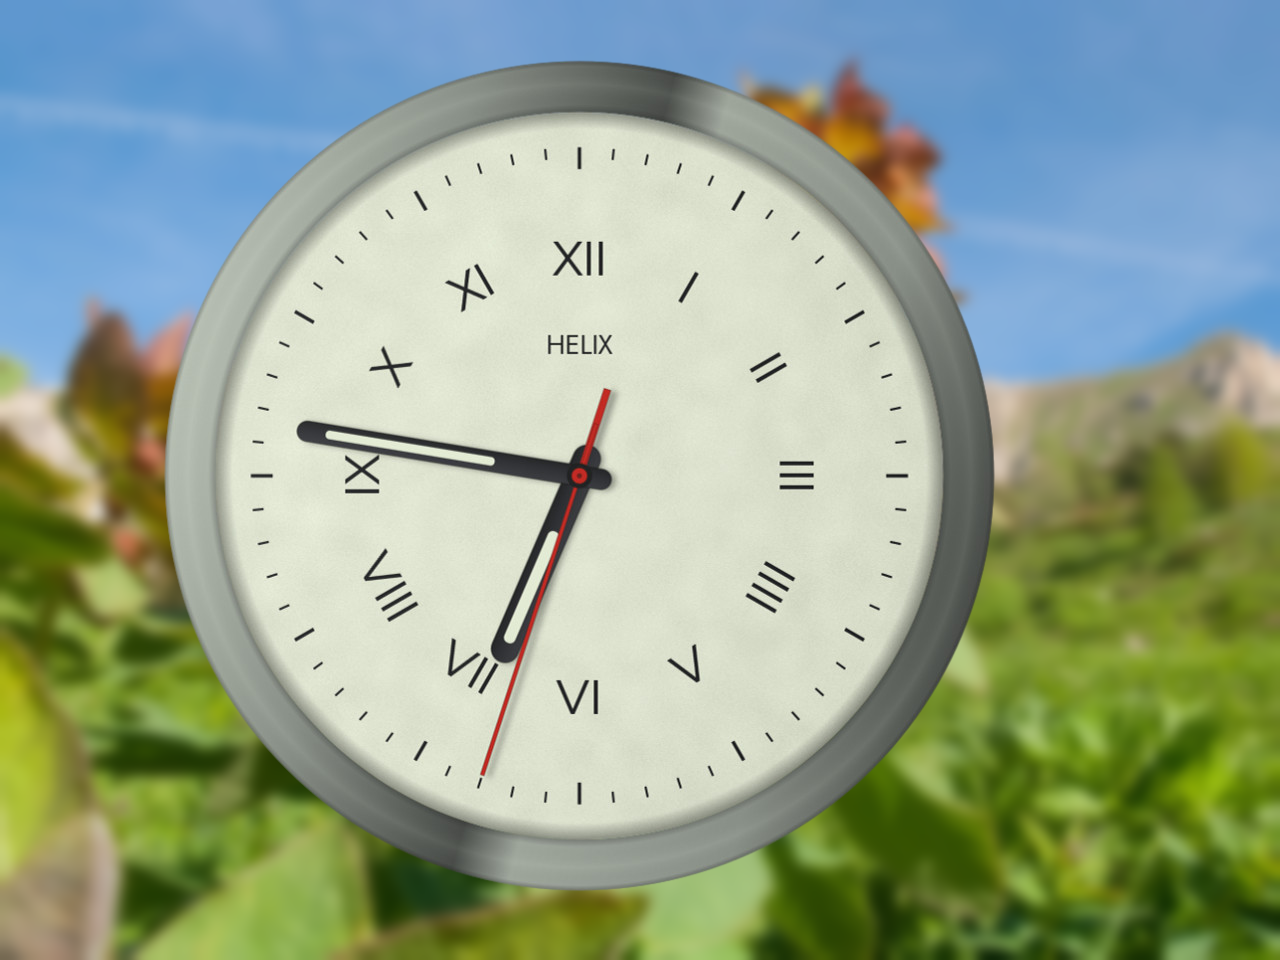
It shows 6:46:33
